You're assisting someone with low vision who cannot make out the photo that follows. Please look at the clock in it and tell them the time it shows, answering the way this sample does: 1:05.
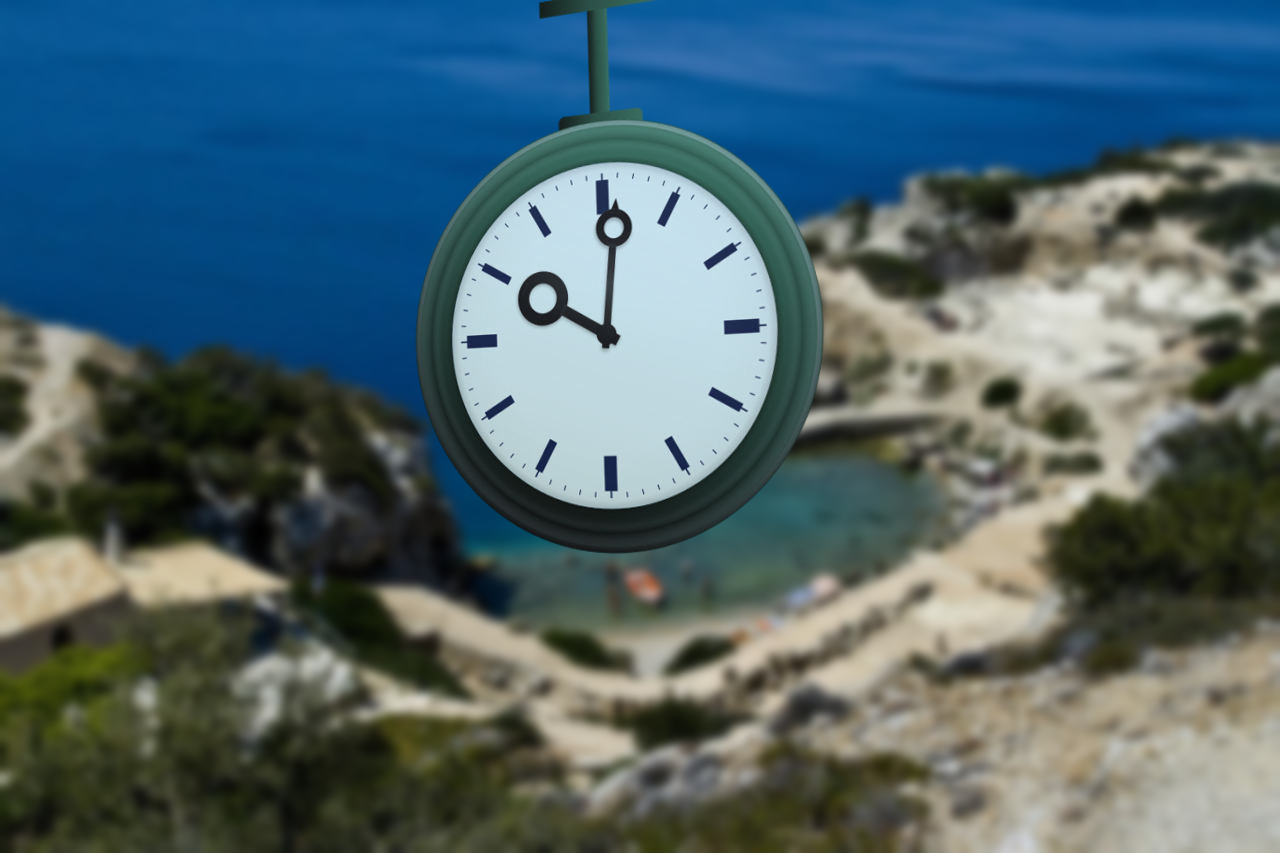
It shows 10:01
